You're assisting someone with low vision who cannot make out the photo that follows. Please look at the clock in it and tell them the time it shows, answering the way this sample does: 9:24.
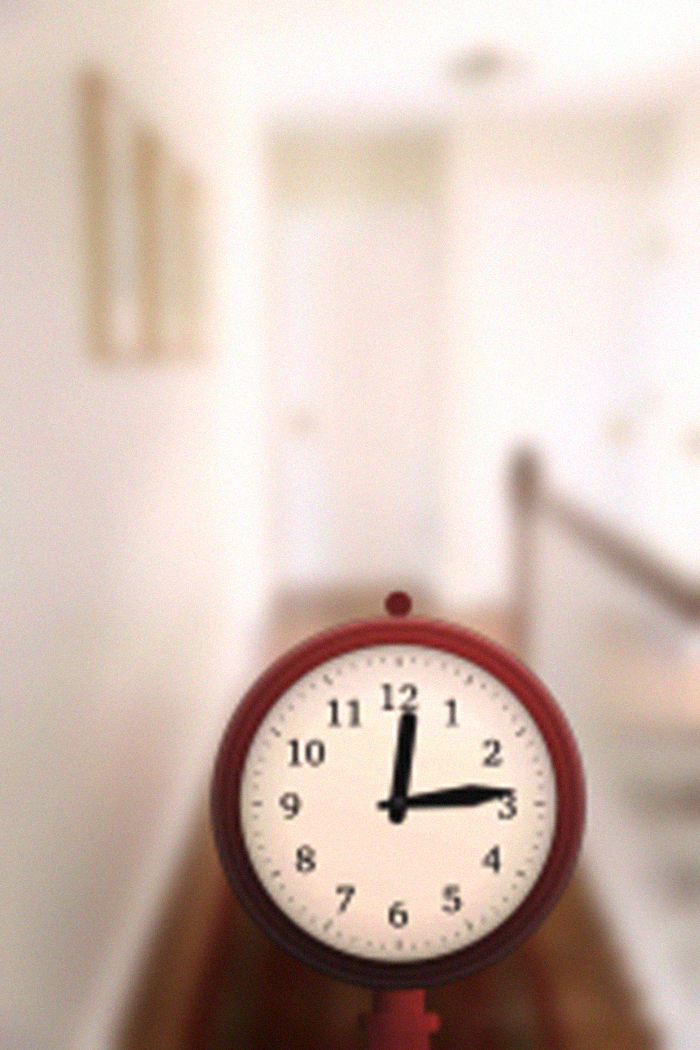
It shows 12:14
